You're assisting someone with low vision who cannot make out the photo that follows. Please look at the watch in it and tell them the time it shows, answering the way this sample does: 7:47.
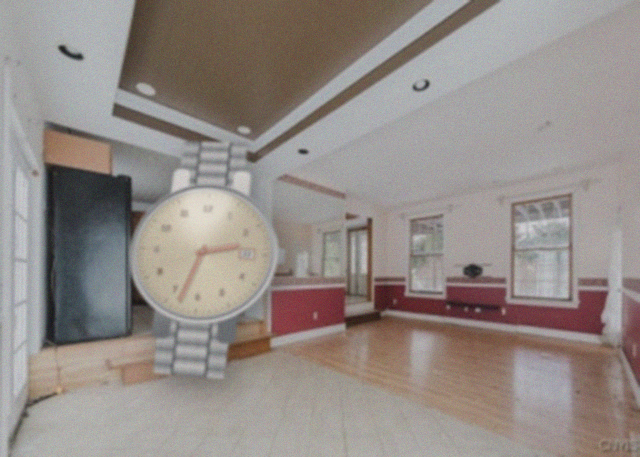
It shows 2:33
